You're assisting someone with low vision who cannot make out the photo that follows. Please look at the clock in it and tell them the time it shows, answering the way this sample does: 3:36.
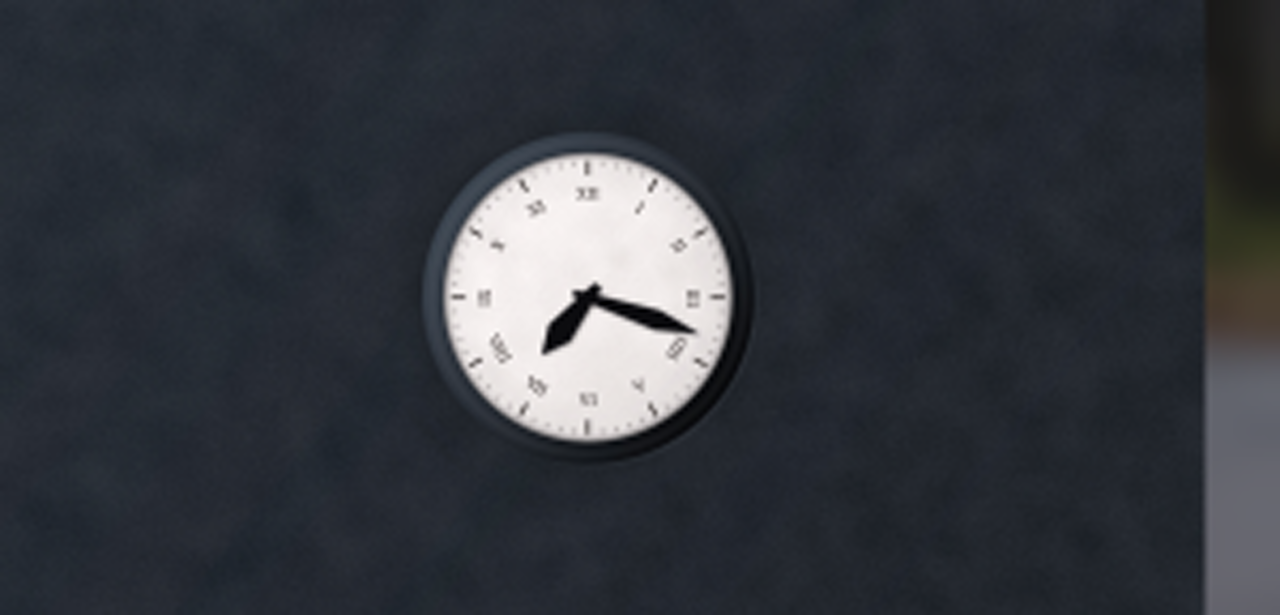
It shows 7:18
